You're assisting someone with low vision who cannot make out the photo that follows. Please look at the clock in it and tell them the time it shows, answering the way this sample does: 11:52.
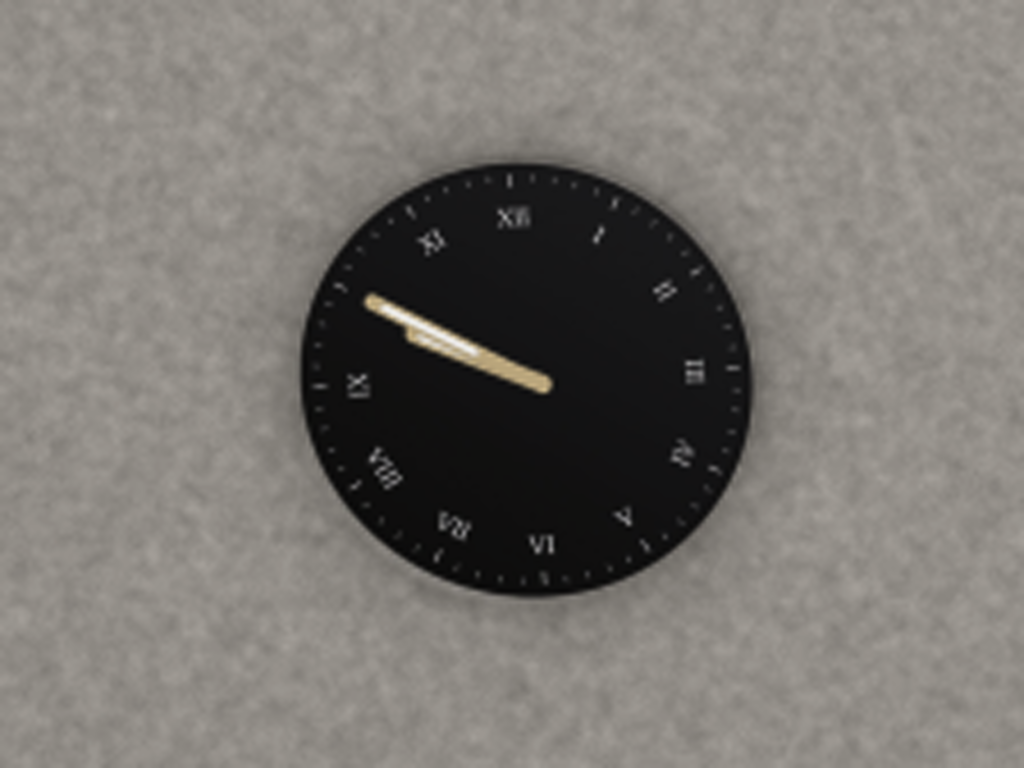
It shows 9:50
